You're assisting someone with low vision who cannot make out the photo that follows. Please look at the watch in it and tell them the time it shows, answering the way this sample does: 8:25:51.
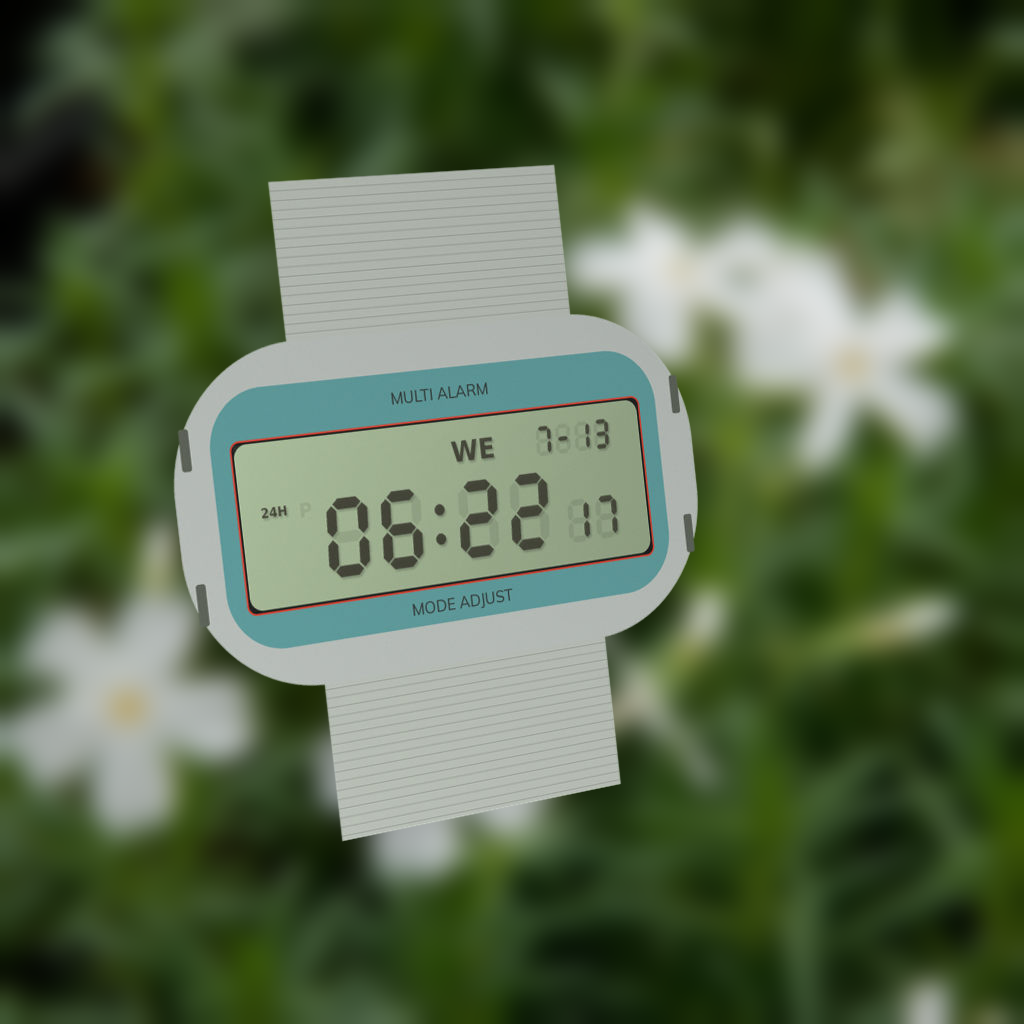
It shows 6:22:17
